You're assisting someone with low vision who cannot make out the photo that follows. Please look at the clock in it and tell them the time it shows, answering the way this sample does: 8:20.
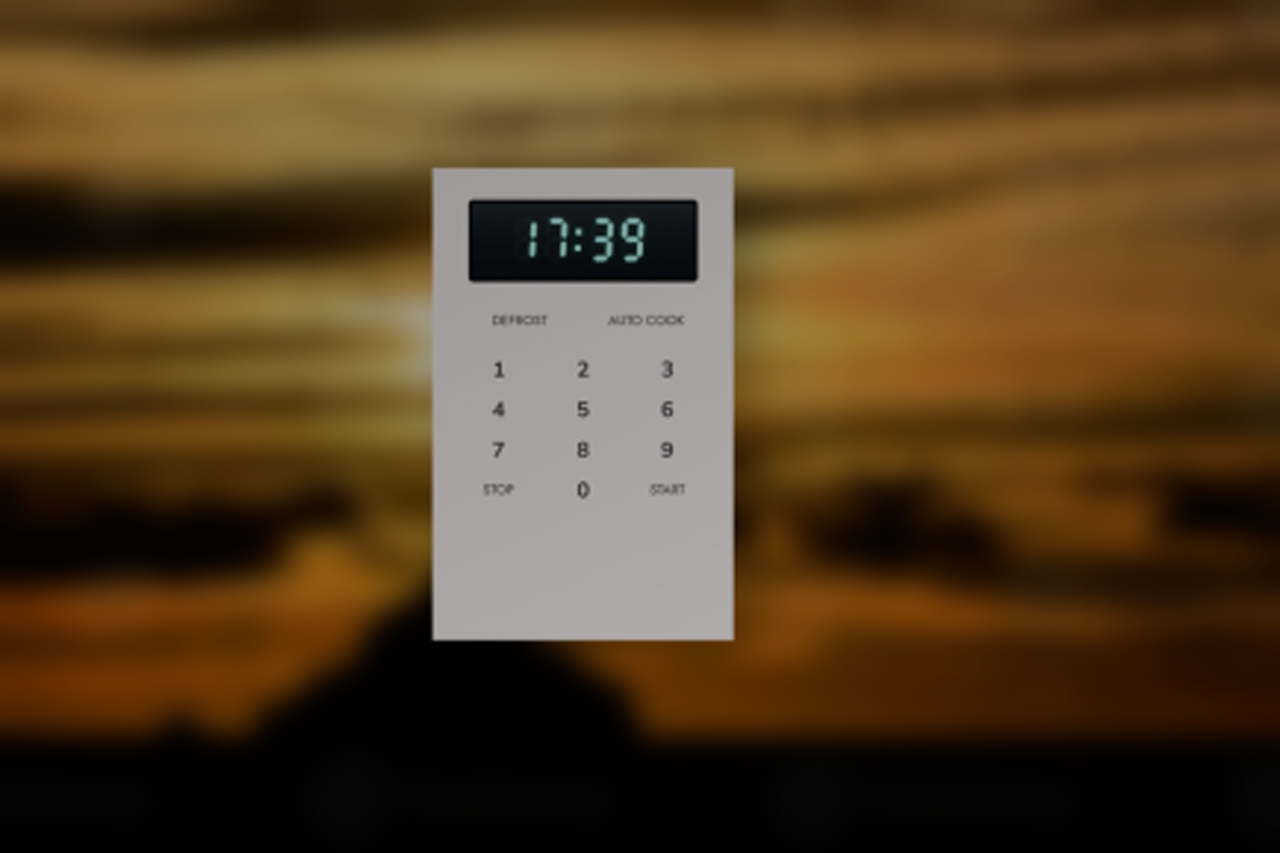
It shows 17:39
